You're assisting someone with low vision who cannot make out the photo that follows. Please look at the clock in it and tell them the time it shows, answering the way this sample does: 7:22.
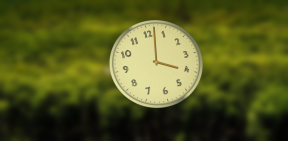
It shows 4:02
